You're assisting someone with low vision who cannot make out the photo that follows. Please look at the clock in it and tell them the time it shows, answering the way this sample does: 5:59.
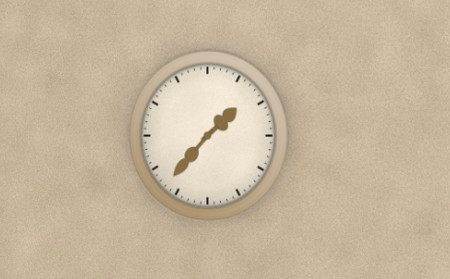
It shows 1:37
